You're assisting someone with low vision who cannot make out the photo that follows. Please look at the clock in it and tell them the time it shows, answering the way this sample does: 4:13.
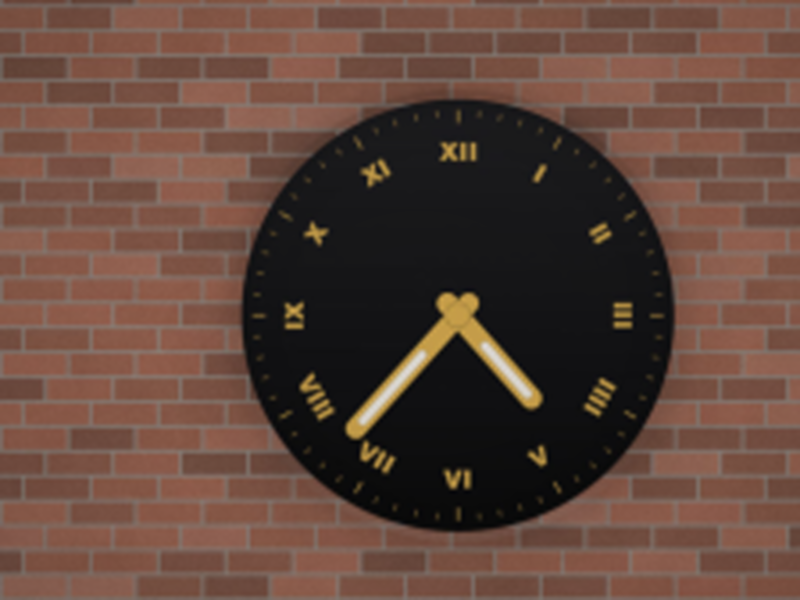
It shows 4:37
